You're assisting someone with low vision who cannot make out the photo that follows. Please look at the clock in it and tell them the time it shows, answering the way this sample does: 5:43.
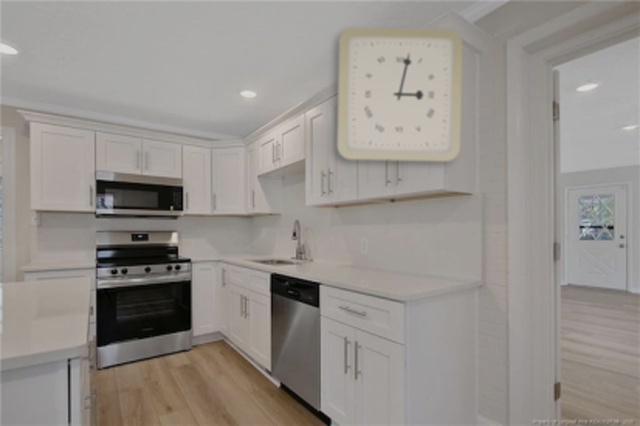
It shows 3:02
